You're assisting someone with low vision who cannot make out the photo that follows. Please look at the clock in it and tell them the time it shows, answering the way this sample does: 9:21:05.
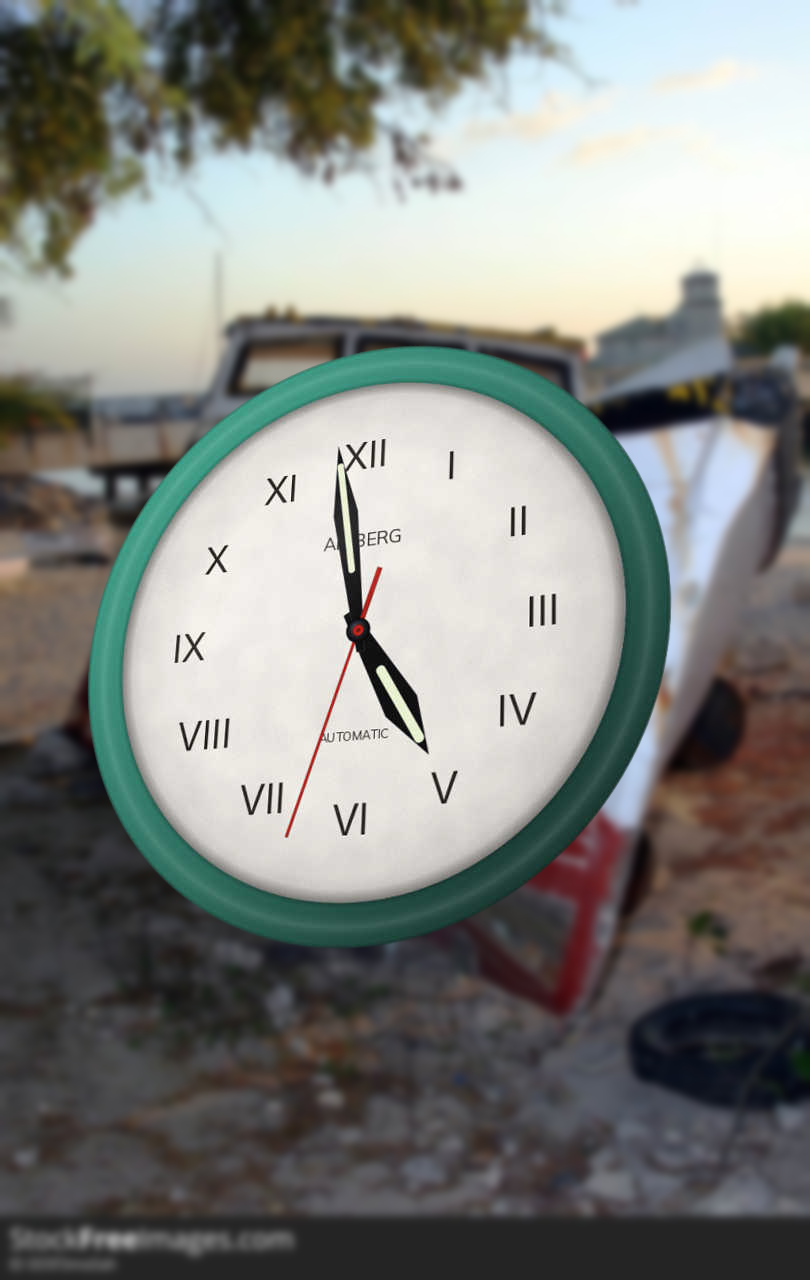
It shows 4:58:33
